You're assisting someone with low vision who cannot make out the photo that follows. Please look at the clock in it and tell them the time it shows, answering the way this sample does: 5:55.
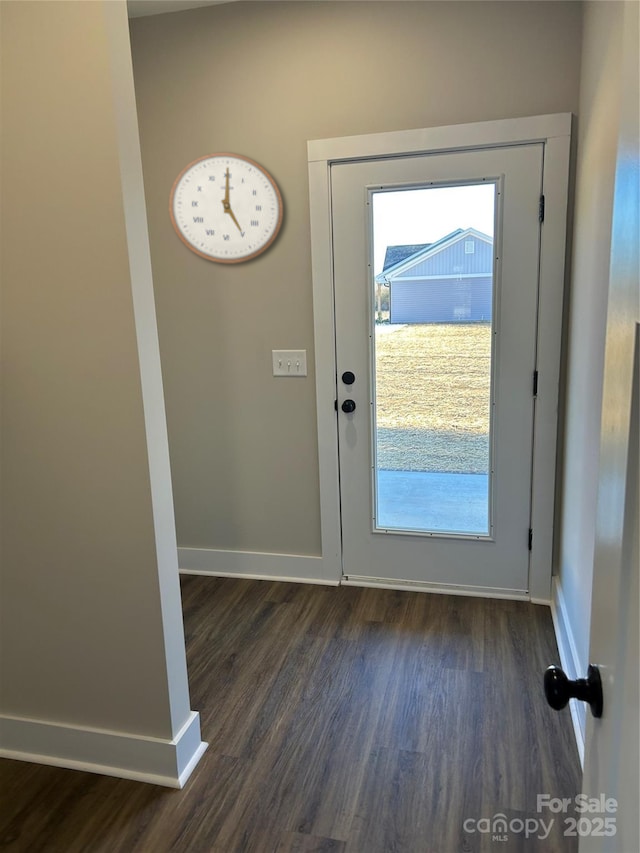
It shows 5:00
